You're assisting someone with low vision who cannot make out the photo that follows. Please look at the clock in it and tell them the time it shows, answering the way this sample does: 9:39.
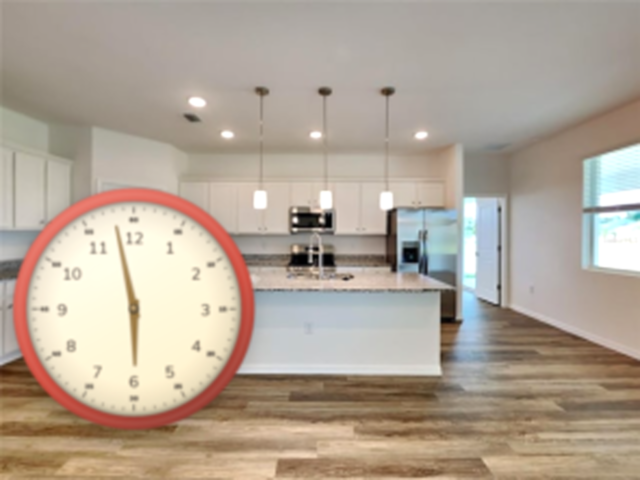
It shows 5:58
